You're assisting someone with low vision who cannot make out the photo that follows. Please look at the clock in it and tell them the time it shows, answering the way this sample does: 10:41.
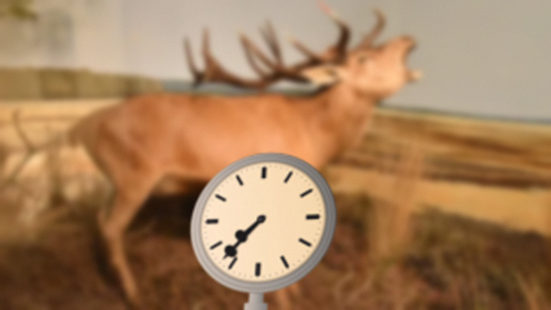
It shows 7:37
